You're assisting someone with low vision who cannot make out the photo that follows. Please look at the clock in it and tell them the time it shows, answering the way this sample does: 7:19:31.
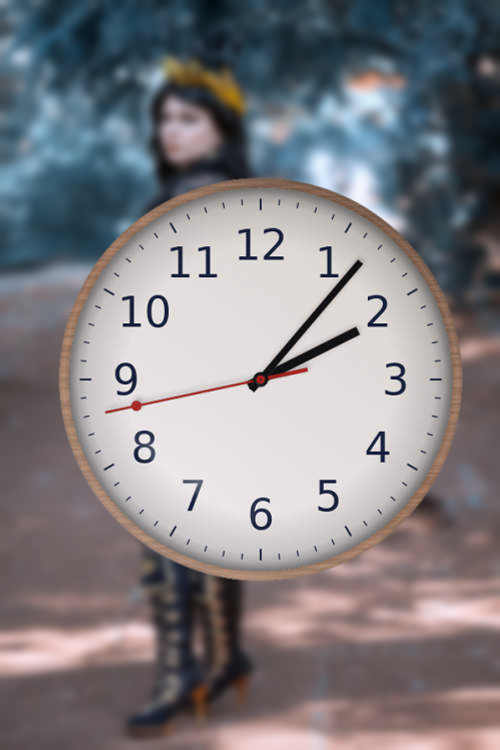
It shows 2:06:43
